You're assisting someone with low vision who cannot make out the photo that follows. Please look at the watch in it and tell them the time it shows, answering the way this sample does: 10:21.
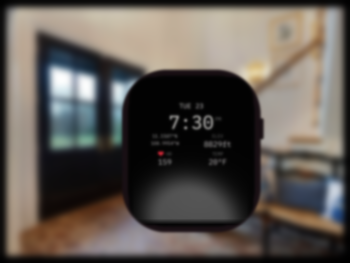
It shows 7:30
